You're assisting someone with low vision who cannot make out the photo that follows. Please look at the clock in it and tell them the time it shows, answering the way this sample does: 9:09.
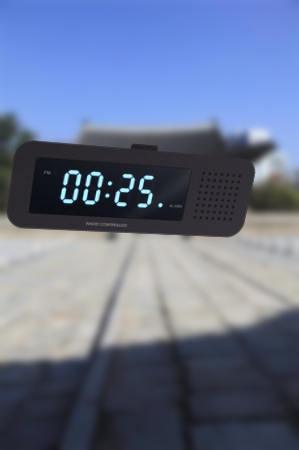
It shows 0:25
